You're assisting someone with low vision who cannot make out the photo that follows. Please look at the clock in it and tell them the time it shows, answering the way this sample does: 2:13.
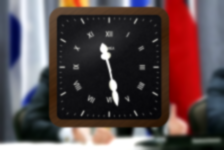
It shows 11:28
